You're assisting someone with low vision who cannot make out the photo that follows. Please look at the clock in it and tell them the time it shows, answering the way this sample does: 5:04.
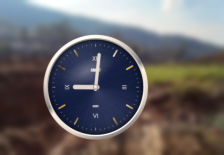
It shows 9:01
